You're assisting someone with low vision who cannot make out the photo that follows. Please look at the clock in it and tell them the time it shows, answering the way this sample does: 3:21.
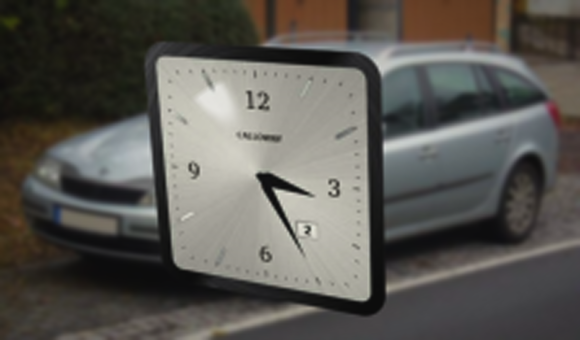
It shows 3:25
